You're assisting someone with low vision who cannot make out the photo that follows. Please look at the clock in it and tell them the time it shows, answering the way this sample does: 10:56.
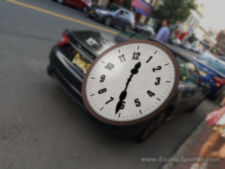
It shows 12:31
